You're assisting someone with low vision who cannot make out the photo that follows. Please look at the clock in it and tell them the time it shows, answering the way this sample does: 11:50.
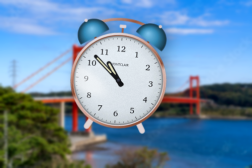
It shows 10:52
